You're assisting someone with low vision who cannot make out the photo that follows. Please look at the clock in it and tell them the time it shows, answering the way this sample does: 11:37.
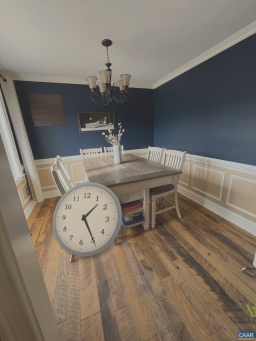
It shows 1:25
